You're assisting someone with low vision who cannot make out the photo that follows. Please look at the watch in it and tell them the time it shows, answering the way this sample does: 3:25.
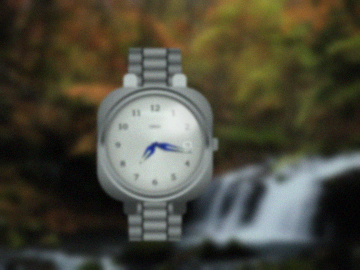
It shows 7:17
